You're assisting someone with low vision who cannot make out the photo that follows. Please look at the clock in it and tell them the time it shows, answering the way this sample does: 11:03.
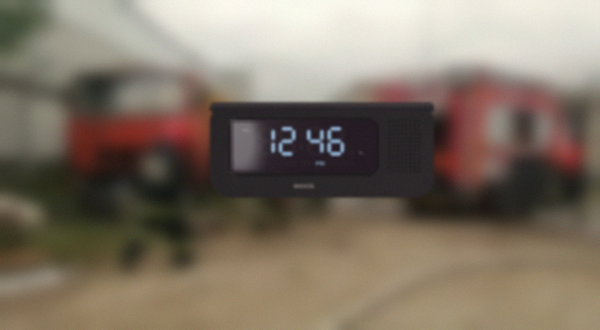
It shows 12:46
